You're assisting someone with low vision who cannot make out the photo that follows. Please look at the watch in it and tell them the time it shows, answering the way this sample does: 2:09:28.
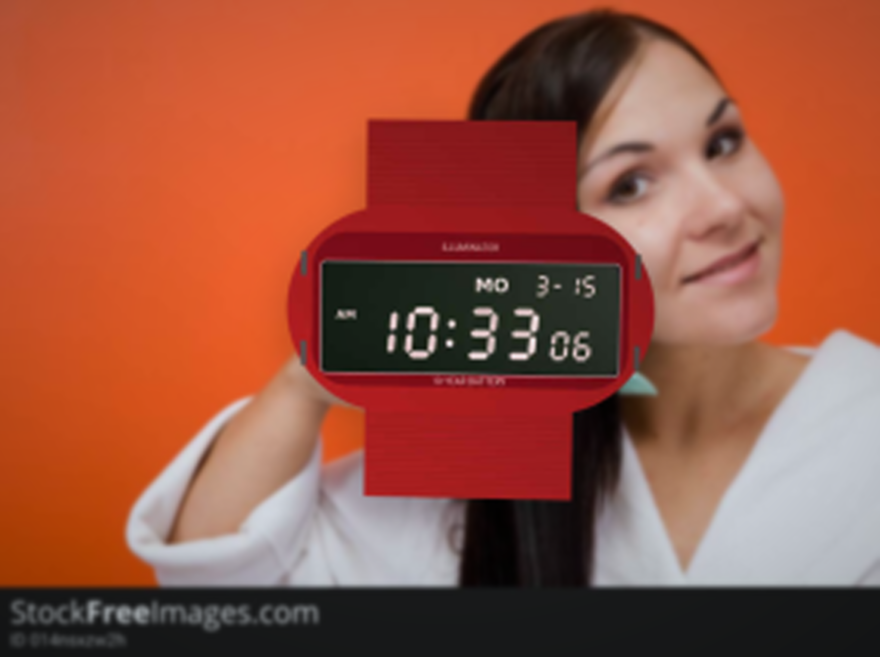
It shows 10:33:06
